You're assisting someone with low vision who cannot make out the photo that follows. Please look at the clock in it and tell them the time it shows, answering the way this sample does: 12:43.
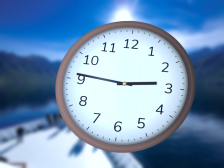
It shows 2:46
